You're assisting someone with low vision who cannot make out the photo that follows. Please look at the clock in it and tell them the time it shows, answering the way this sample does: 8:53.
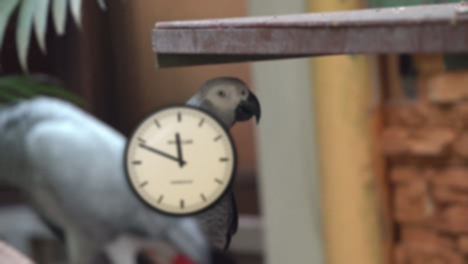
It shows 11:49
